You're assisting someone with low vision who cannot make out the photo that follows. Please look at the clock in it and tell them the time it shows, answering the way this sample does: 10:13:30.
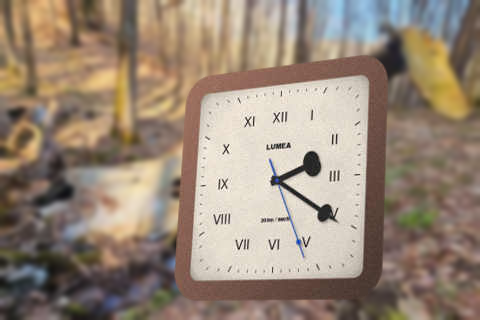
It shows 2:20:26
